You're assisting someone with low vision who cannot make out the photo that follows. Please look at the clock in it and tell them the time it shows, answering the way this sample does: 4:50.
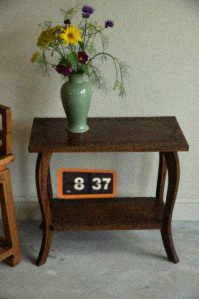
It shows 8:37
